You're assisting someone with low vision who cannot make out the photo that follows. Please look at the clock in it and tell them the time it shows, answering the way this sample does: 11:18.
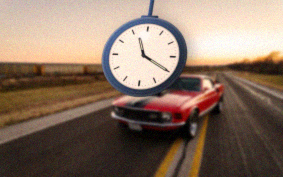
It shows 11:20
